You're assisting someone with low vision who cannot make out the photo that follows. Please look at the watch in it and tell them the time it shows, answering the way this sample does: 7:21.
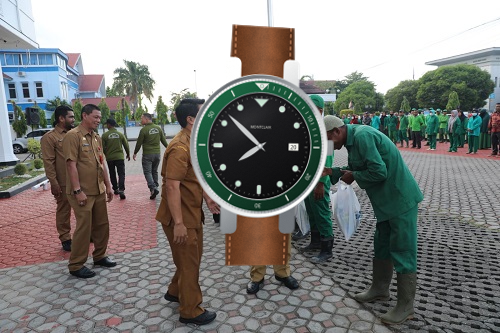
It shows 7:52
